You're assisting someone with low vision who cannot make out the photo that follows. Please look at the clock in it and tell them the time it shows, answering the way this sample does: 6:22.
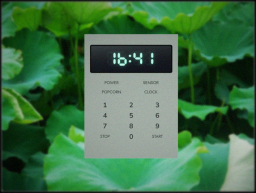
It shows 16:41
